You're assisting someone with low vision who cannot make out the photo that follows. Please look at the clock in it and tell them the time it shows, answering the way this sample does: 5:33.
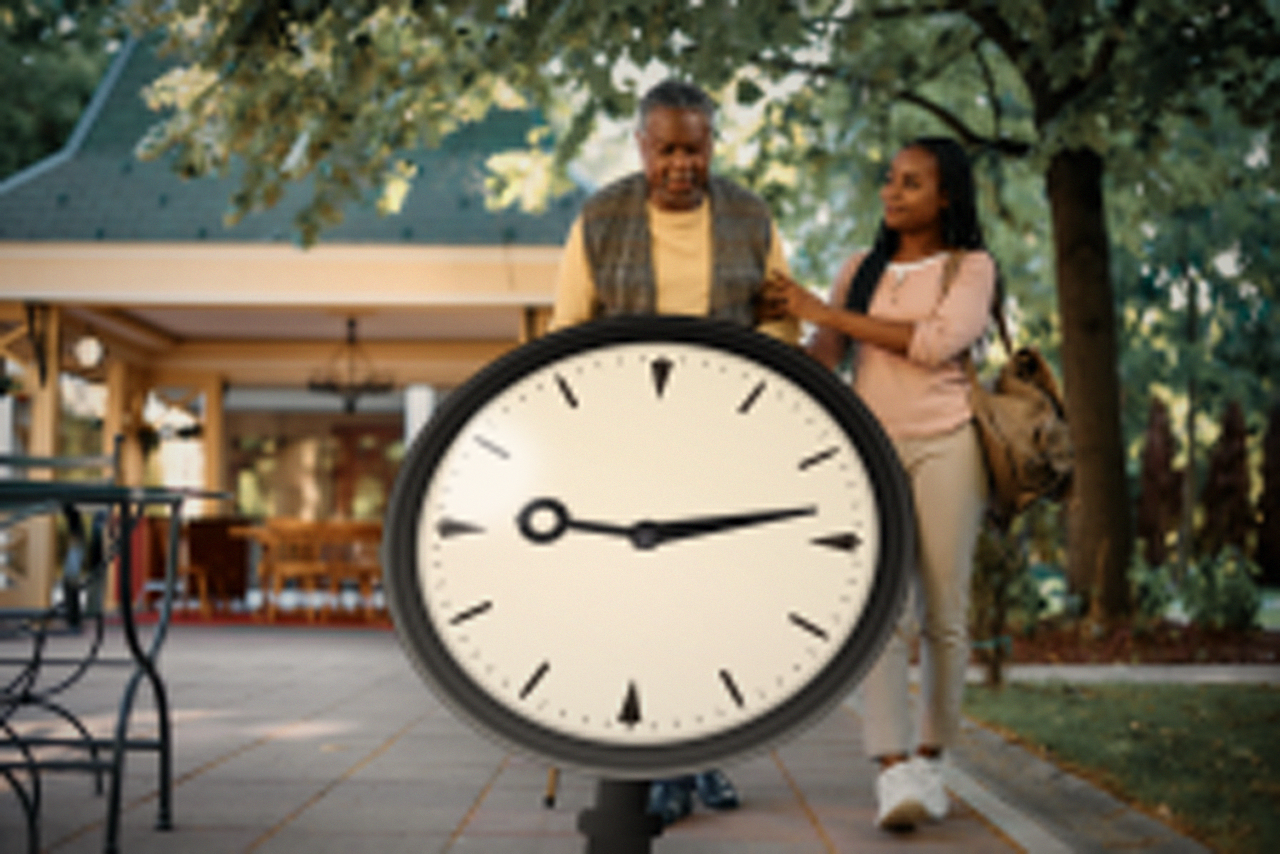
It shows 9:13
